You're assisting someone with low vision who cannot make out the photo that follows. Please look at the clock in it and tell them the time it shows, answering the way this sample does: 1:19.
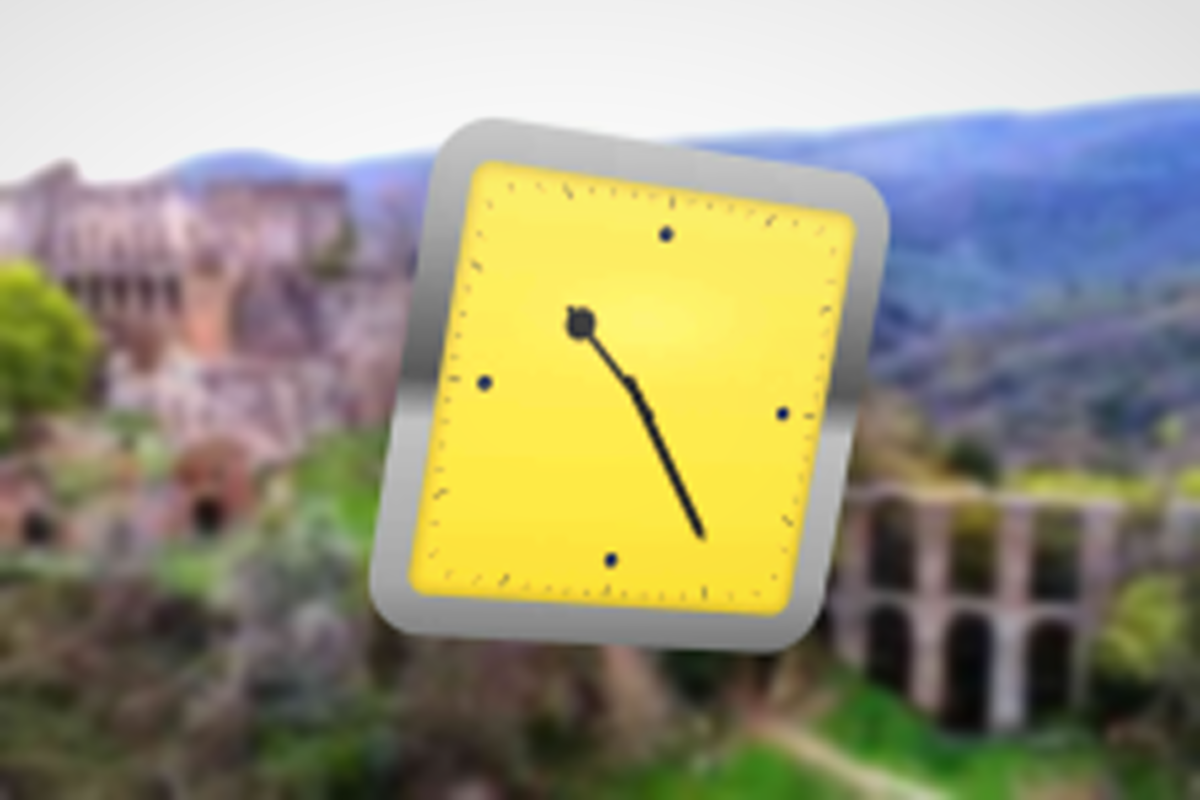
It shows 10:24
